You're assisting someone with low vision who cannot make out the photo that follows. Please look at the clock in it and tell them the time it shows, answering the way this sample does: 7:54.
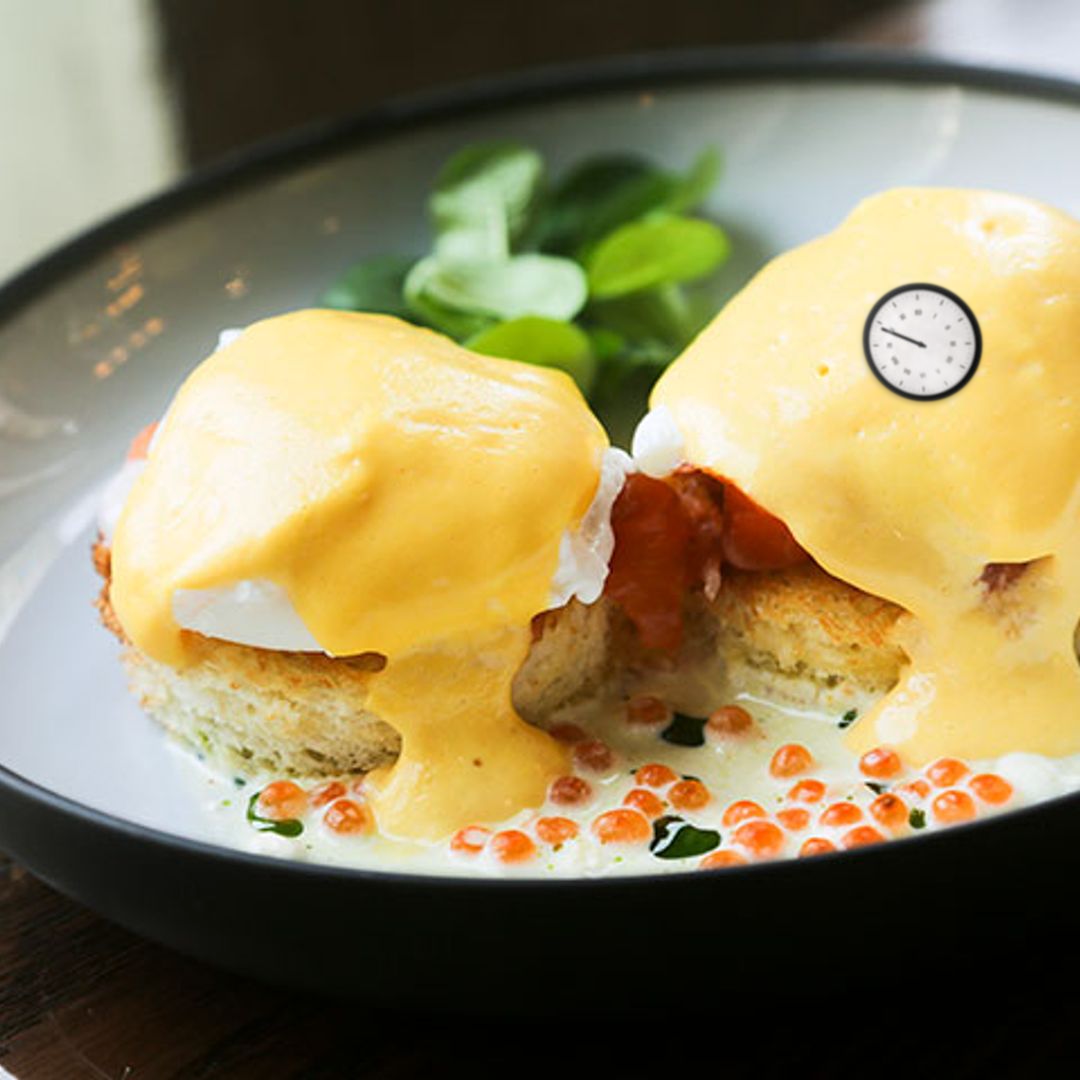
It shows 9:49
